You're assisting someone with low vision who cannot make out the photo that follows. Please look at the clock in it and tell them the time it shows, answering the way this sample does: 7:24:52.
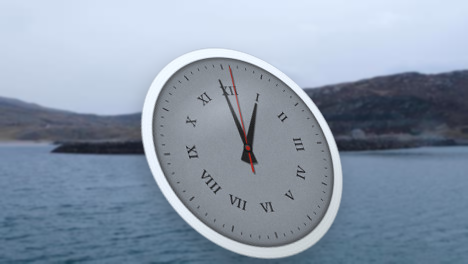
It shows 12:59:01
